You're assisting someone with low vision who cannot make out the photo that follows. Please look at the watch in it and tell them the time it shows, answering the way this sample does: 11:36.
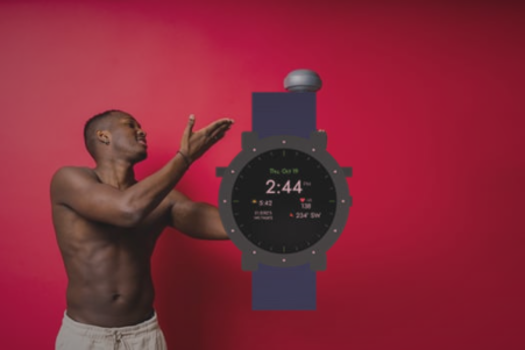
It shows 2:44
